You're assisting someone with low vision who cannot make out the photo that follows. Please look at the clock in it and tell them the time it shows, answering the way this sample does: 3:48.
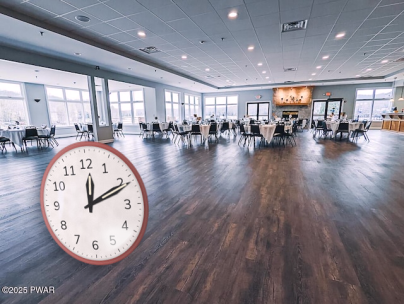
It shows 12:11
